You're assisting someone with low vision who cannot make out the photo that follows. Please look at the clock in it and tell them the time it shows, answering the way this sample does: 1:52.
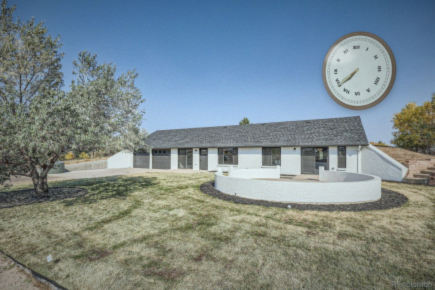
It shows 7:39
